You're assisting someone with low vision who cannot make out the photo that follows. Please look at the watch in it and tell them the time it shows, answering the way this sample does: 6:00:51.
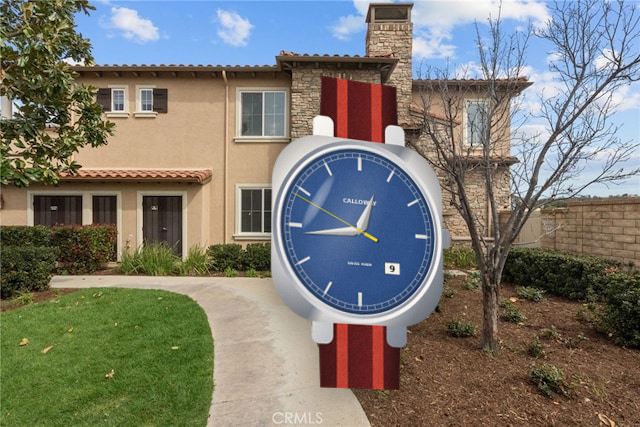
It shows 12:43:49
